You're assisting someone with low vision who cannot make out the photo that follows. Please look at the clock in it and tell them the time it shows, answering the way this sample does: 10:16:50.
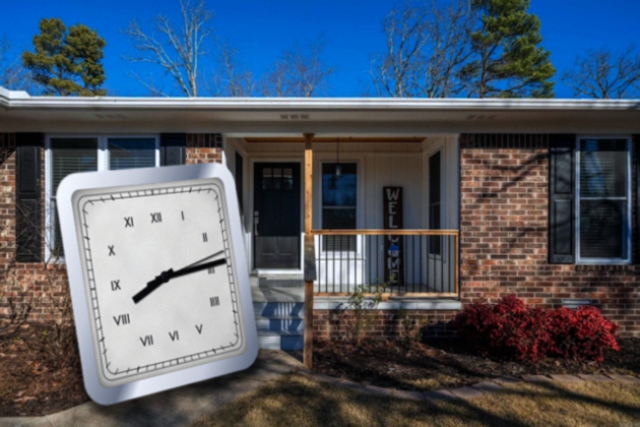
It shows 8:14:13
